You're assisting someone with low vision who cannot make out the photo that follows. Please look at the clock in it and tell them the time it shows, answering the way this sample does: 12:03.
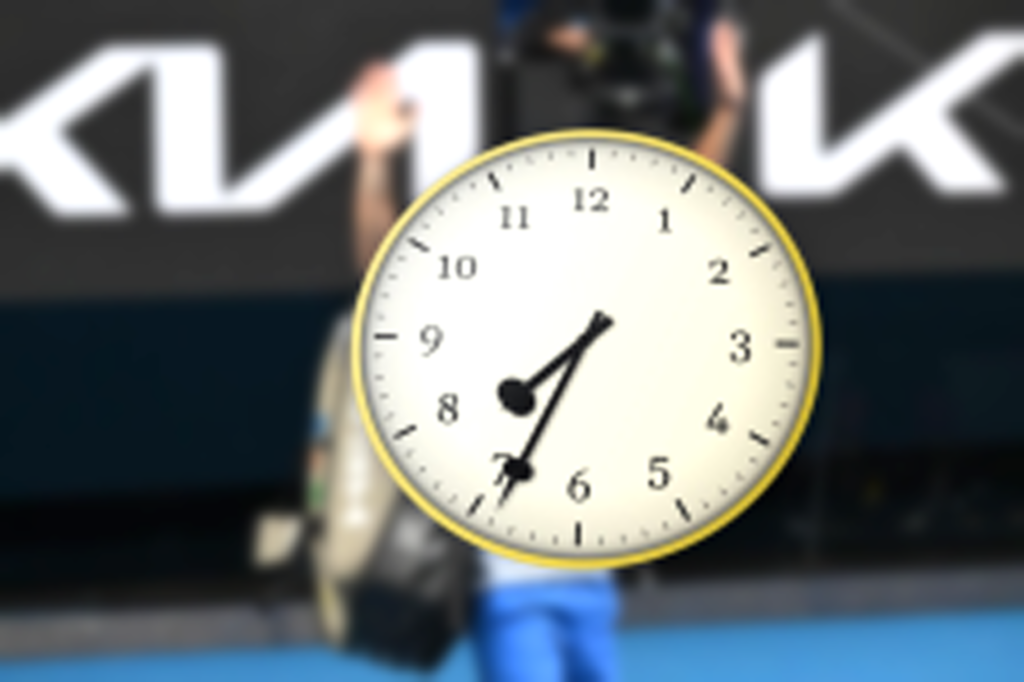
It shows 7:34
